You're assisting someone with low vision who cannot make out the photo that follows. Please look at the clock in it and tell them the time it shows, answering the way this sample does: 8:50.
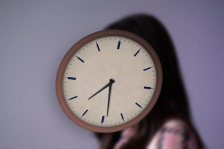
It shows 7:29
